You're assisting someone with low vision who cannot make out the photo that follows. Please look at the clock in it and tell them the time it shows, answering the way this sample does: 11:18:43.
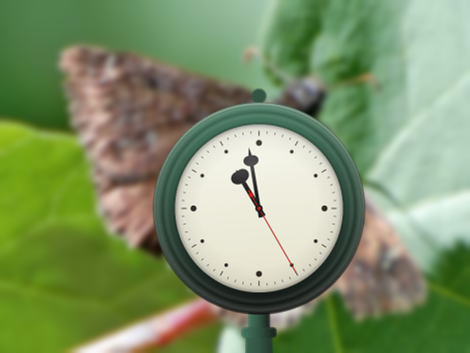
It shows 10:58:25
